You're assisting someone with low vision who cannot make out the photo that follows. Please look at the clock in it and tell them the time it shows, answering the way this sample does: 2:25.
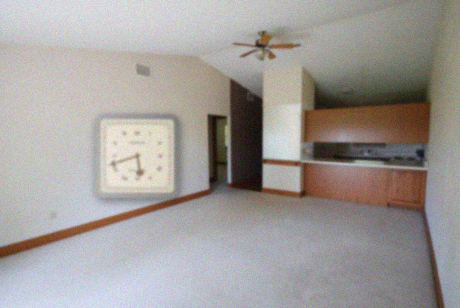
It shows 5:42
